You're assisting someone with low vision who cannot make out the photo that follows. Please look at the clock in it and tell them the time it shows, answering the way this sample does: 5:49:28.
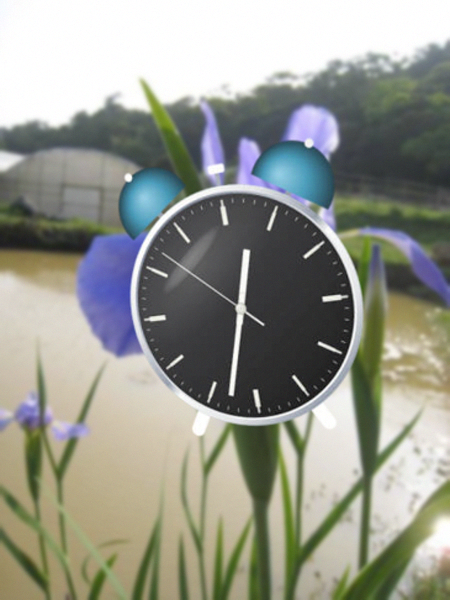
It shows 12:32:52
